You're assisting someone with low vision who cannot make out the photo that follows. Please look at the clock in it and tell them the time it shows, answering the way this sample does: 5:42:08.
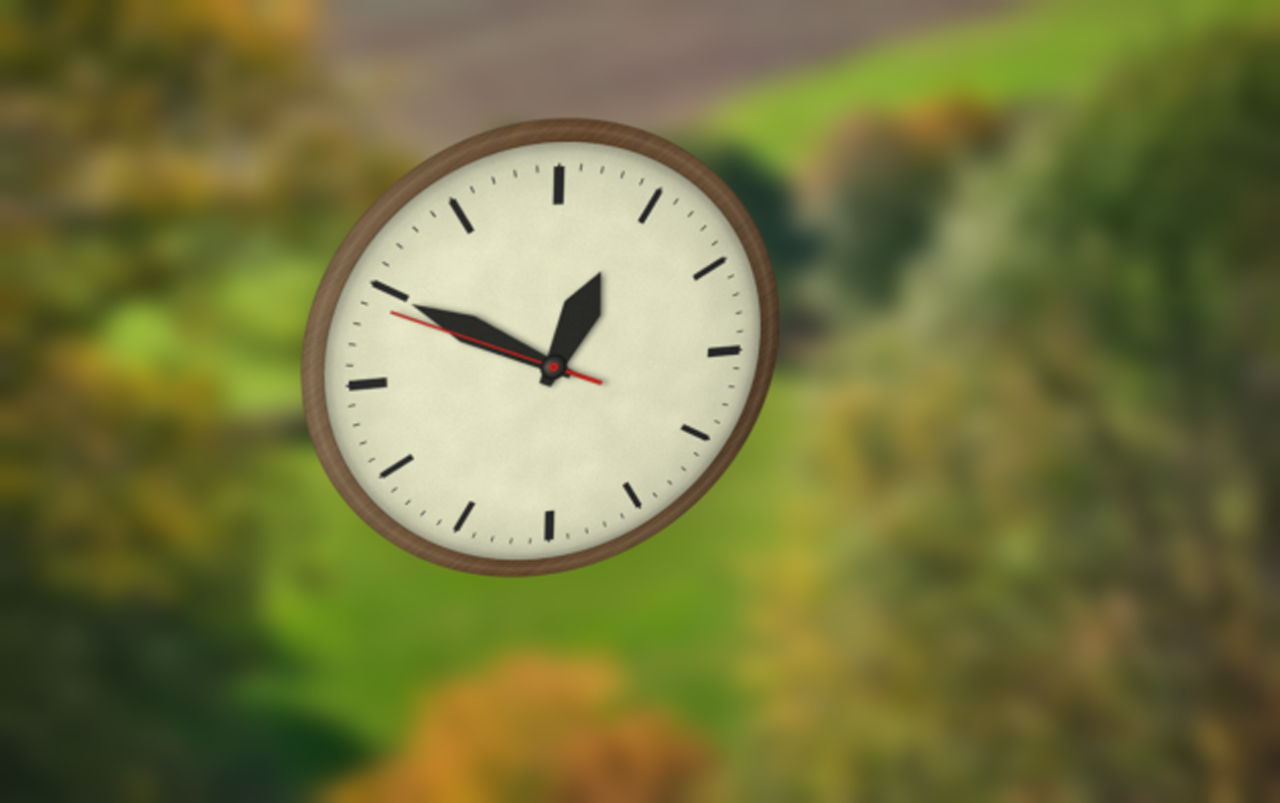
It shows 12:49:49
